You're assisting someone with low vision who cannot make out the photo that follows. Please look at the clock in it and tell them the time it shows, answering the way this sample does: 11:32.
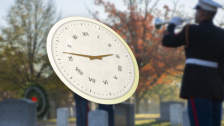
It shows 2:47
